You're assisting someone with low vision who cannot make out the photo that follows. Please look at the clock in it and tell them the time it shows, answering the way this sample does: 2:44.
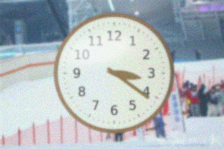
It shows 3:21
